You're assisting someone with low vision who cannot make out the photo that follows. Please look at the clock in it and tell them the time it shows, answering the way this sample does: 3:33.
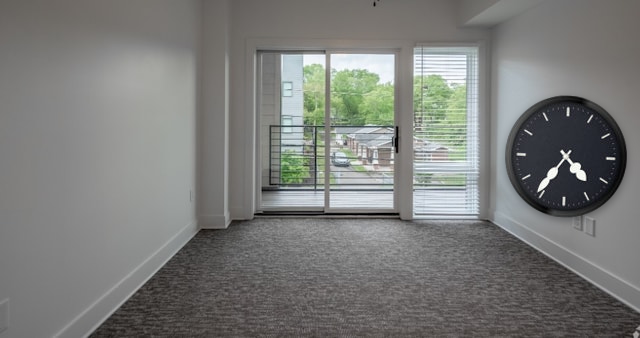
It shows 4:36
